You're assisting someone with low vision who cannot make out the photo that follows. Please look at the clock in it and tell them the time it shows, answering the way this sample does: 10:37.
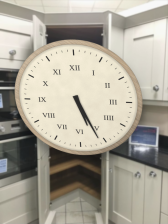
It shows 5:26
